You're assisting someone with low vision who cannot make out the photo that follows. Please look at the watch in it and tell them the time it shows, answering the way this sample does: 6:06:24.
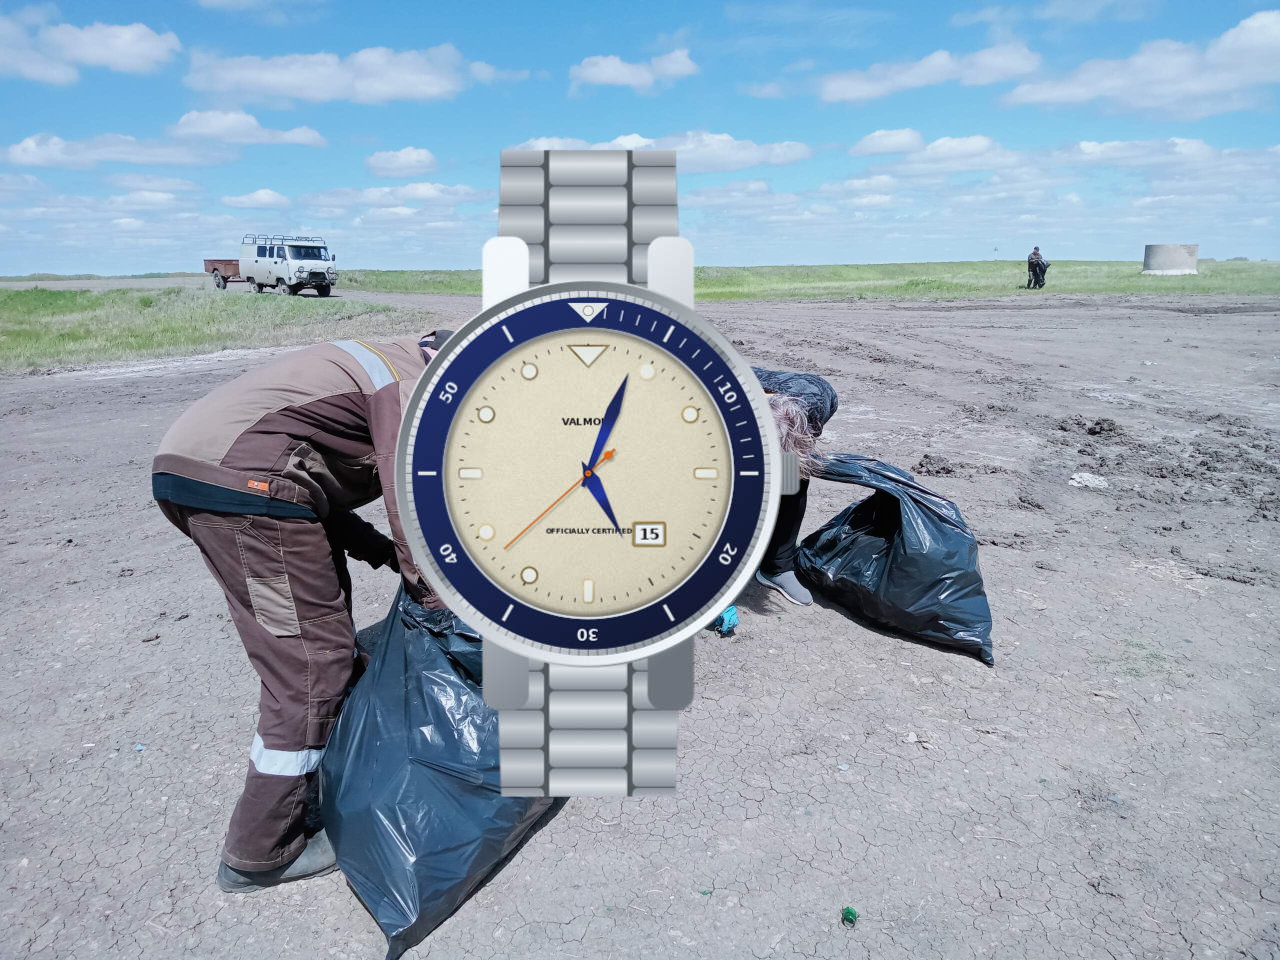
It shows 5:03:38
